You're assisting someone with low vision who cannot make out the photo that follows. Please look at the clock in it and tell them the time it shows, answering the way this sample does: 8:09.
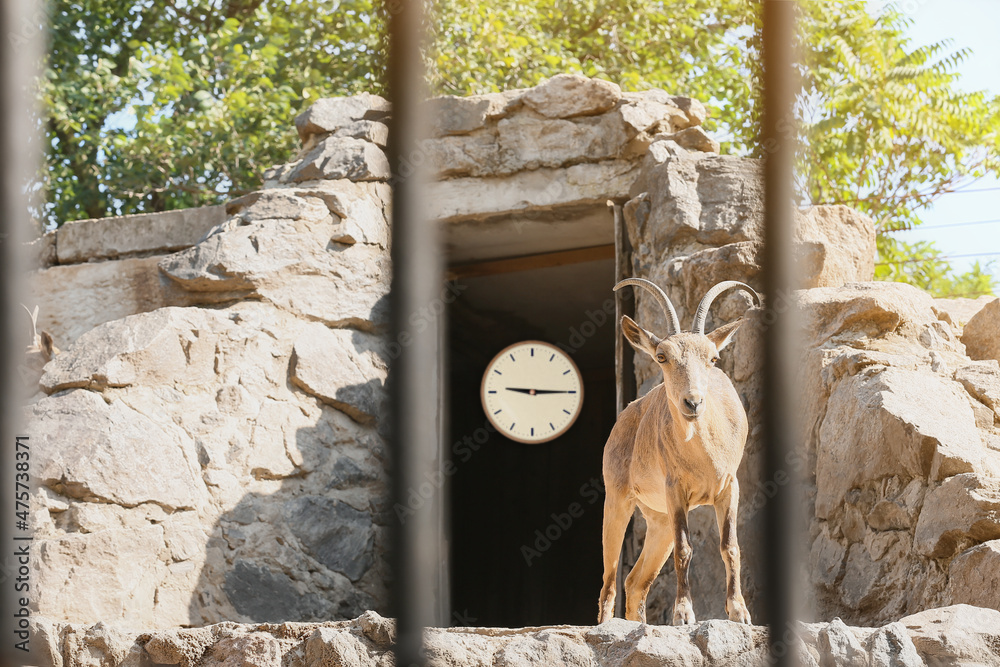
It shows 9:15
